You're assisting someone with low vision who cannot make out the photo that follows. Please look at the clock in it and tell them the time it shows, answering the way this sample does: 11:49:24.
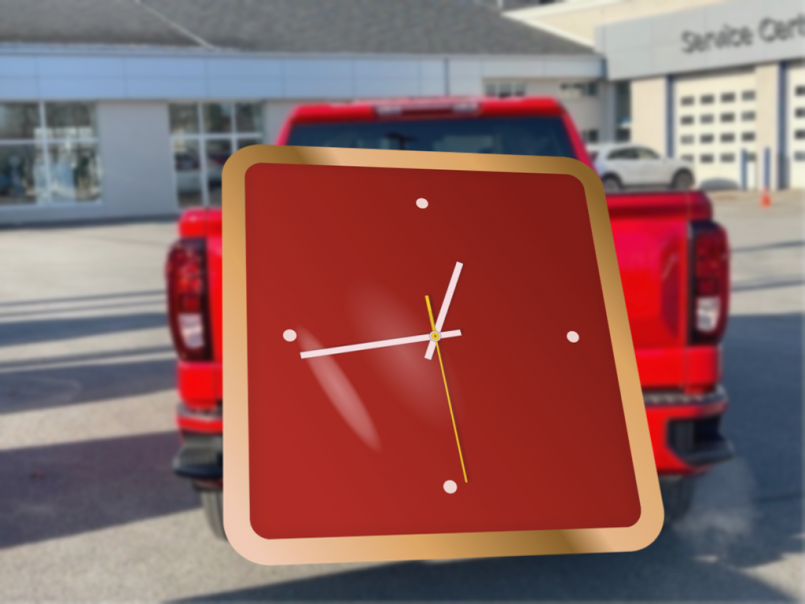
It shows 12:43:29
